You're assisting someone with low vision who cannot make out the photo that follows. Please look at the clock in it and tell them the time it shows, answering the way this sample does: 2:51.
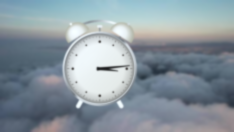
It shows 3:14
